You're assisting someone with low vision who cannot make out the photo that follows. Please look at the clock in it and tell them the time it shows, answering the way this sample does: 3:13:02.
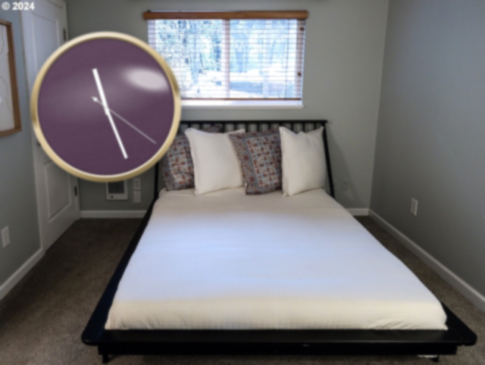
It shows 11:26:21
